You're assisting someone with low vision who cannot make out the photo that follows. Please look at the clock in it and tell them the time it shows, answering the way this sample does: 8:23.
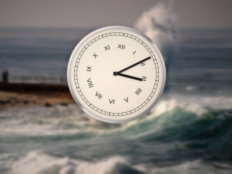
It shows 3:09
